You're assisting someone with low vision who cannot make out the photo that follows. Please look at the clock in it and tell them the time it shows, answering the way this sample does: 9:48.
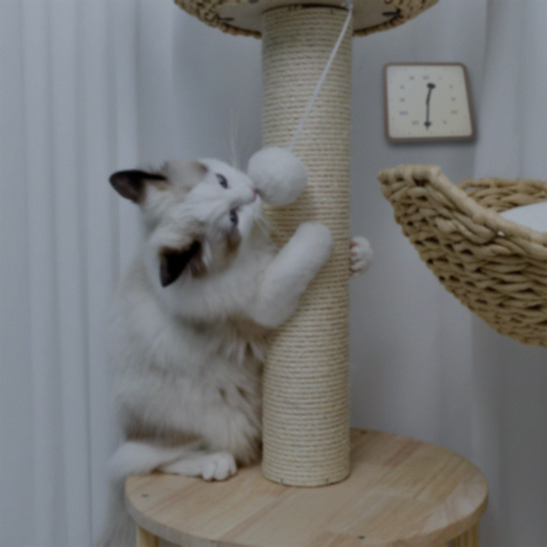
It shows 12:31
